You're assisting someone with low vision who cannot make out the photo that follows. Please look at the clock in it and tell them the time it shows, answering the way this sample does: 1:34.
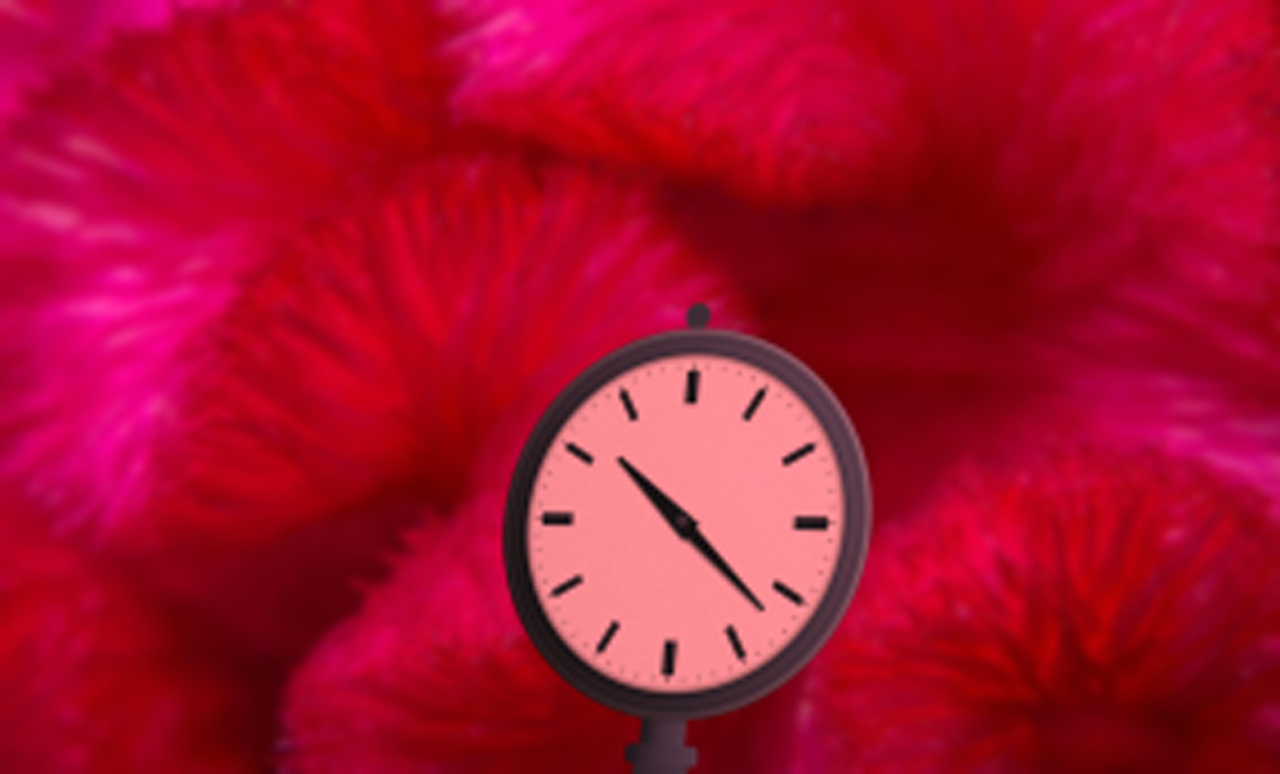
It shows 10:22
